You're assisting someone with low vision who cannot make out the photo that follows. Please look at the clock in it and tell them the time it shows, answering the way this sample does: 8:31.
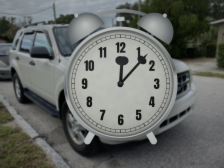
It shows 12:07
